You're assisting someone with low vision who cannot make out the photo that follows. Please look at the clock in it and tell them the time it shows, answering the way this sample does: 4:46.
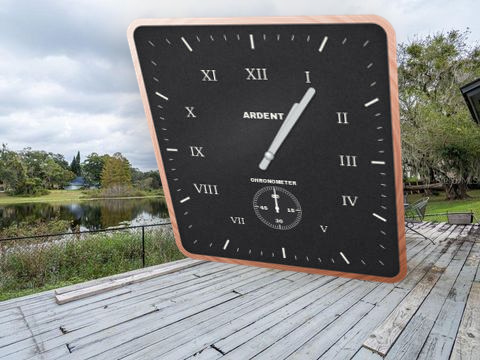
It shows 1:06
